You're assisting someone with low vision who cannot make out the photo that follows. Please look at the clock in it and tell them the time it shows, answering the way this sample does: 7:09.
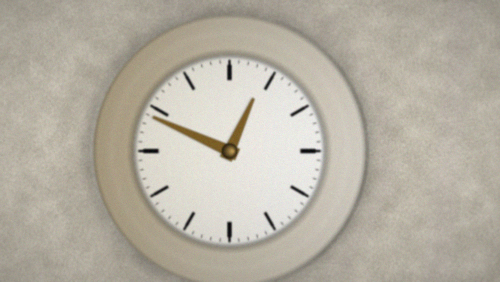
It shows 12:49
